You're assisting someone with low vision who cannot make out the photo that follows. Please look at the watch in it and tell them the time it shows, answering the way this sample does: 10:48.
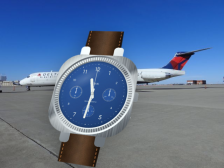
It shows 11:31
